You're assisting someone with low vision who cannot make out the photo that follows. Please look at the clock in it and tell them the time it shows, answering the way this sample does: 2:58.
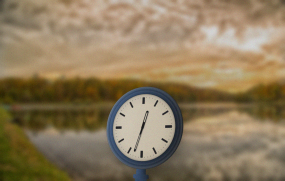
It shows 12:33
